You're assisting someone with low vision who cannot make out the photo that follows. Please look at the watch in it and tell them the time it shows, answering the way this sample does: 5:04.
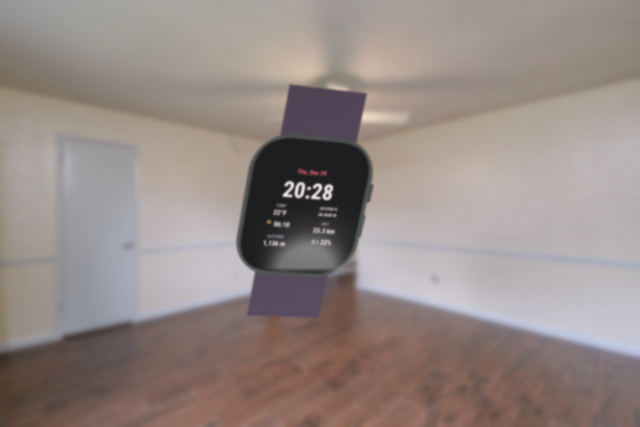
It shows 20:28
